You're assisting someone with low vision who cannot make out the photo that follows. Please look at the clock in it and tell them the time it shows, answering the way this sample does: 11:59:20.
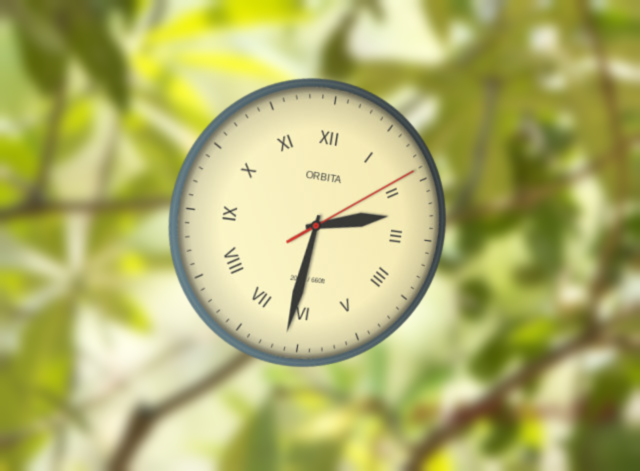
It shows 2:31:09
